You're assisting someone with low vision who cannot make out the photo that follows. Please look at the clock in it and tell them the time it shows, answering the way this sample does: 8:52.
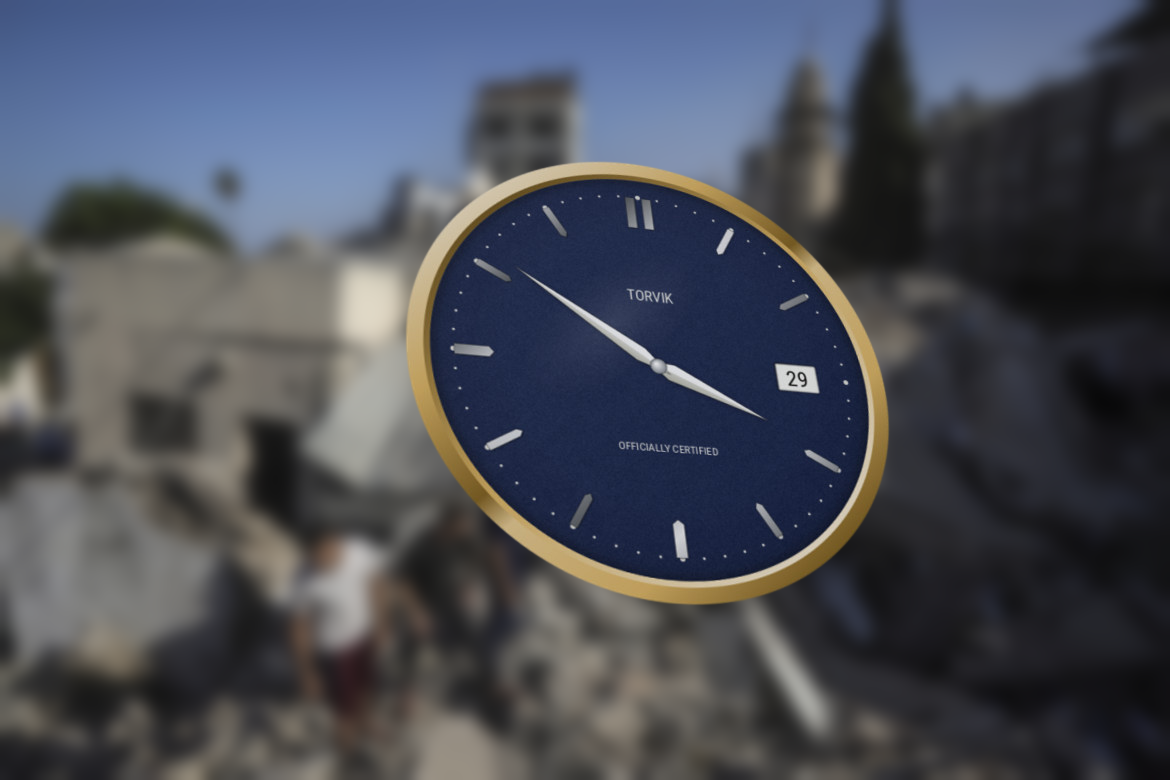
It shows 3:51
